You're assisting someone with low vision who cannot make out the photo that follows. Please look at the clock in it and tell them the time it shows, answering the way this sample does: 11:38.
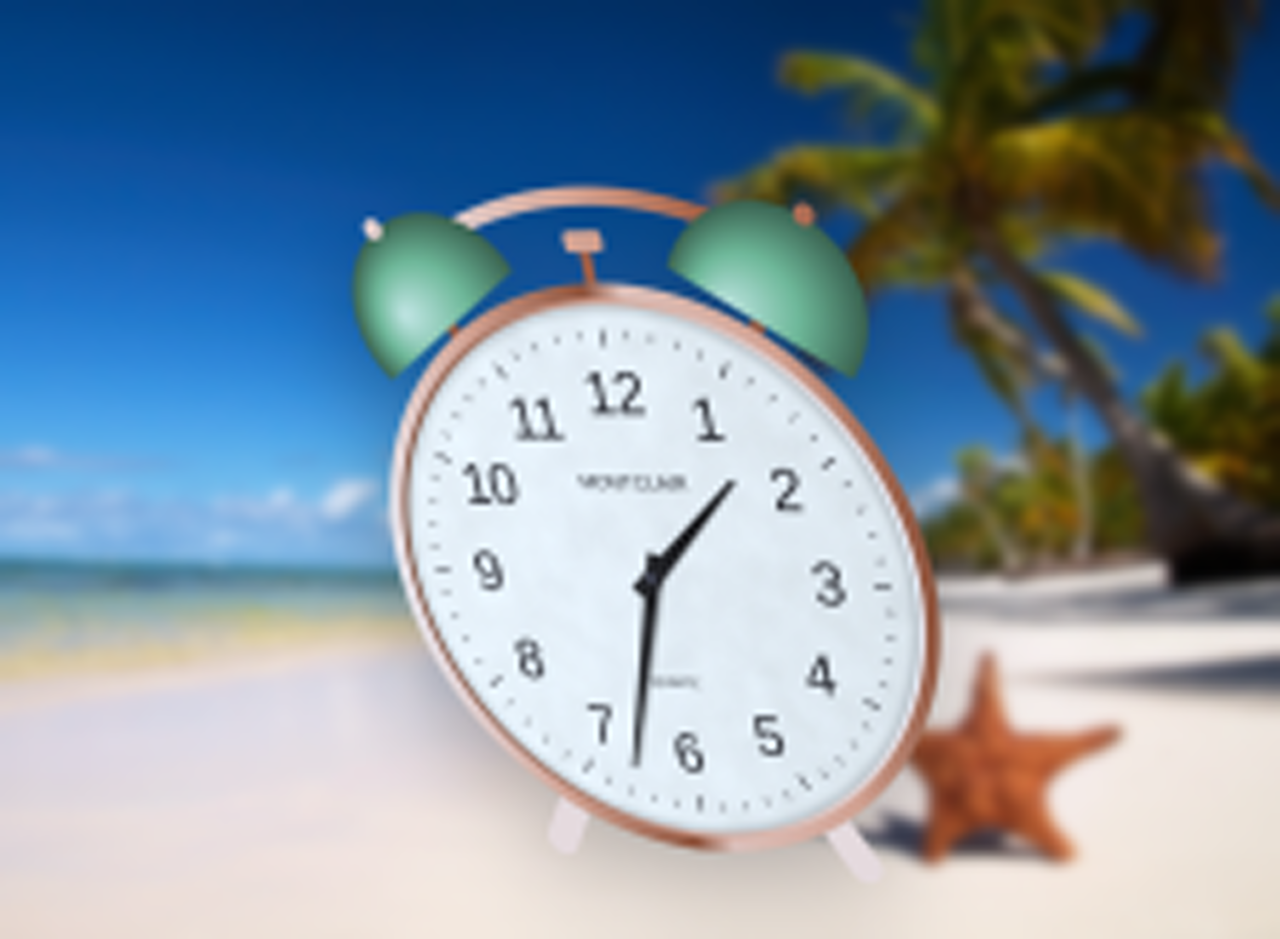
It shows 1:33
